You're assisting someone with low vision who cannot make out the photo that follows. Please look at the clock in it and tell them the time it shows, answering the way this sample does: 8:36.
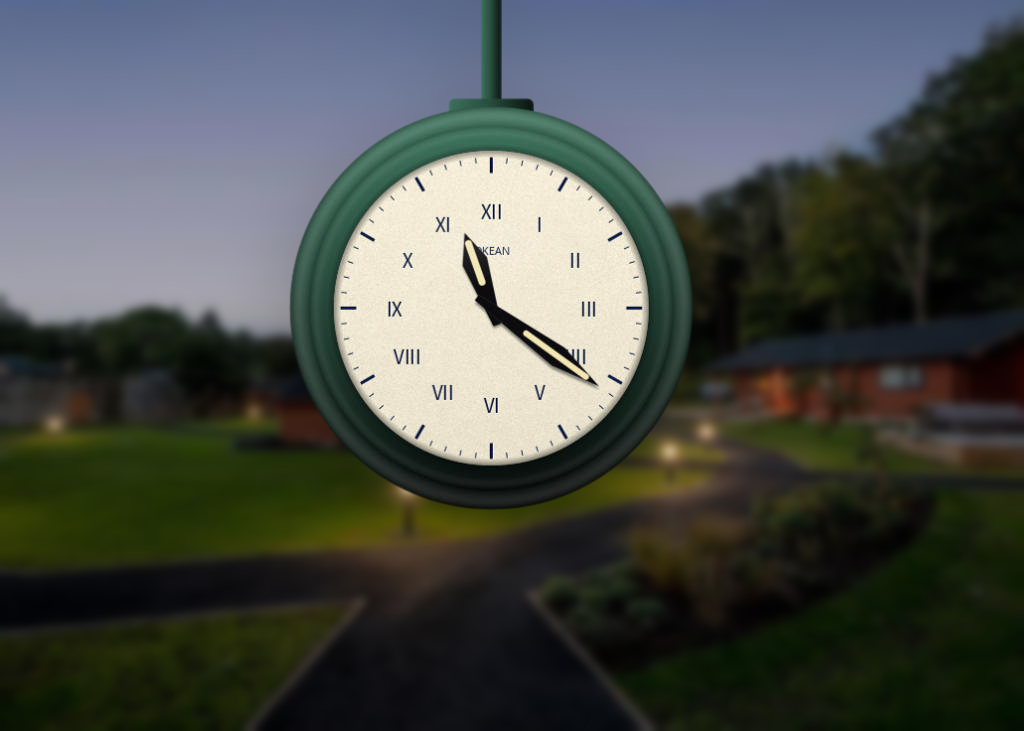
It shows 11:21
